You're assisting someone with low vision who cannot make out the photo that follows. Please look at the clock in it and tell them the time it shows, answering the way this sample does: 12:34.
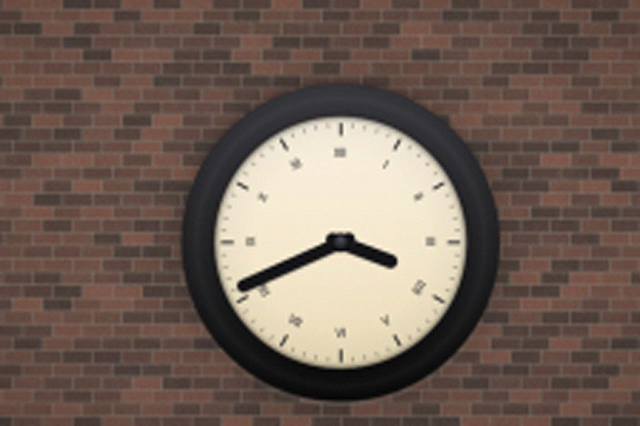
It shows 3:41
